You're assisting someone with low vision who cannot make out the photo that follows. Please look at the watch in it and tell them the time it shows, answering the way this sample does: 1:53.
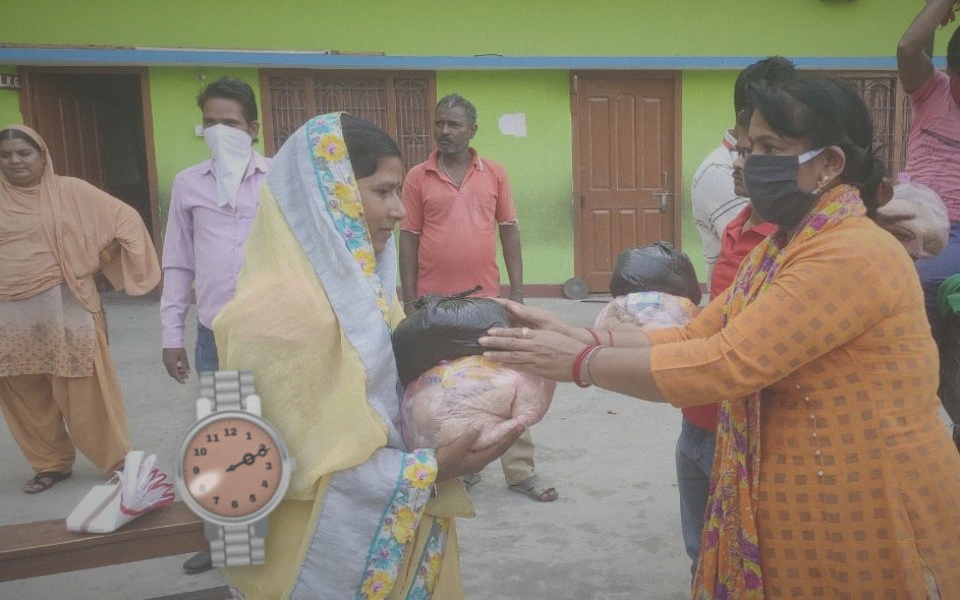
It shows 2:11
